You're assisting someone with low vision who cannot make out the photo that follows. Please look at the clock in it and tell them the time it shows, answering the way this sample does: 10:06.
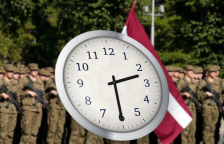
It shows 2:30
